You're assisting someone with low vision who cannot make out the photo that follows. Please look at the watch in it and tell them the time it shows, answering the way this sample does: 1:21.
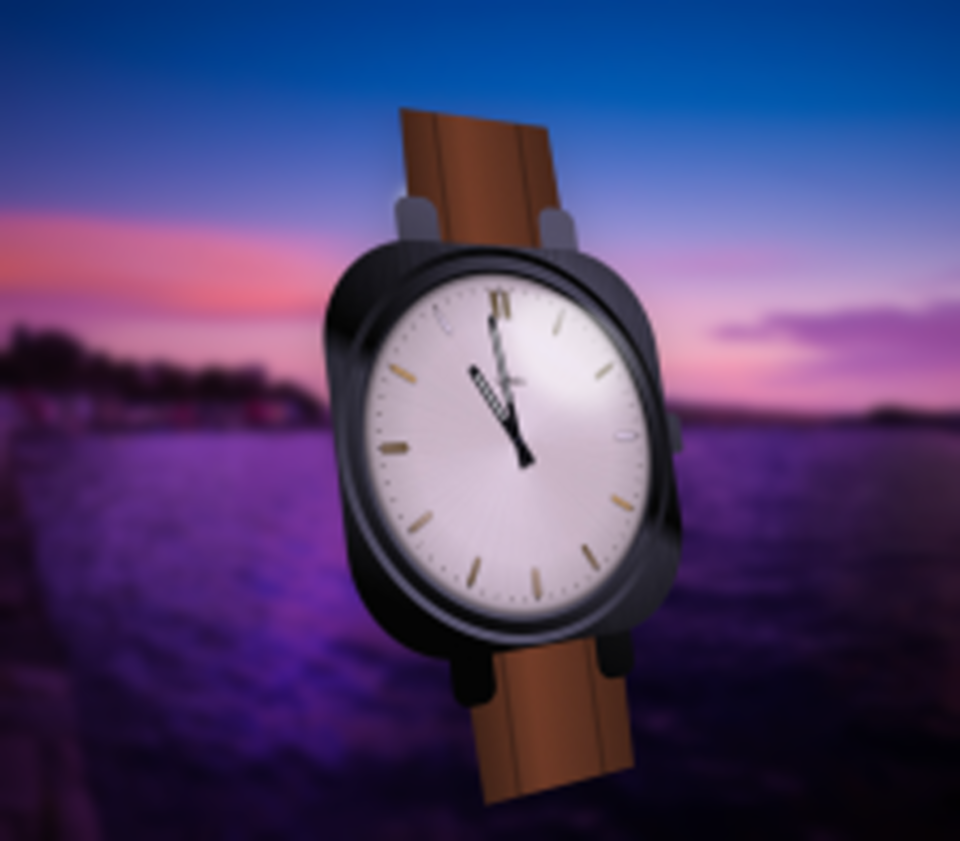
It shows 10:59
